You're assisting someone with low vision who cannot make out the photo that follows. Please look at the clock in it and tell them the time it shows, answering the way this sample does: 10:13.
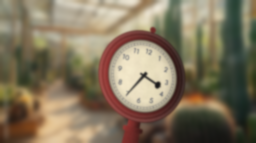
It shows 3:35
